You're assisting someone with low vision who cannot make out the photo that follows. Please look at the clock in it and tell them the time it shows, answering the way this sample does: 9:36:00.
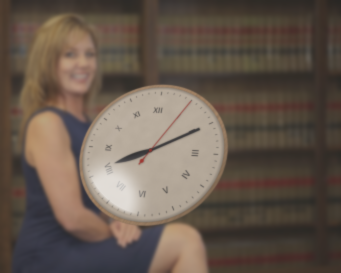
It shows 8:10:05
